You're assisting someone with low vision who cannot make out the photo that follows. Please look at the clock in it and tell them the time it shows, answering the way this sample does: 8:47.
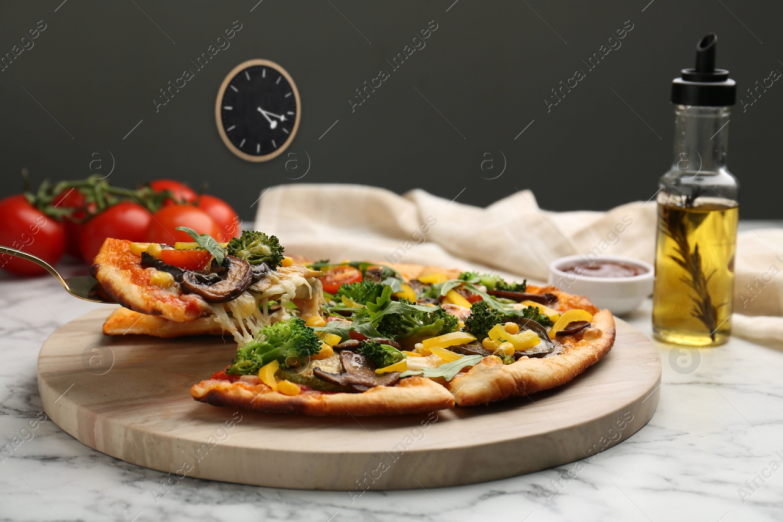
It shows 4:17
